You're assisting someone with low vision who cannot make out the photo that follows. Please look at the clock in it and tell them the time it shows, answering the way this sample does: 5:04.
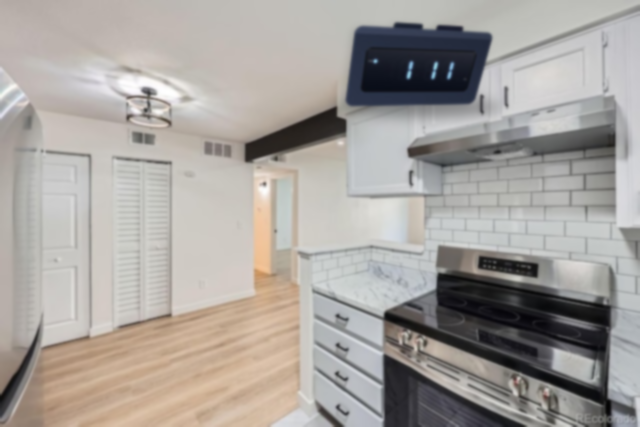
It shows 1:11
